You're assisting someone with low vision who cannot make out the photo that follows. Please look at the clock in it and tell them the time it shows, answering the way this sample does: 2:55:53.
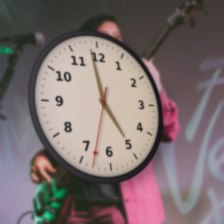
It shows 4:58:33
